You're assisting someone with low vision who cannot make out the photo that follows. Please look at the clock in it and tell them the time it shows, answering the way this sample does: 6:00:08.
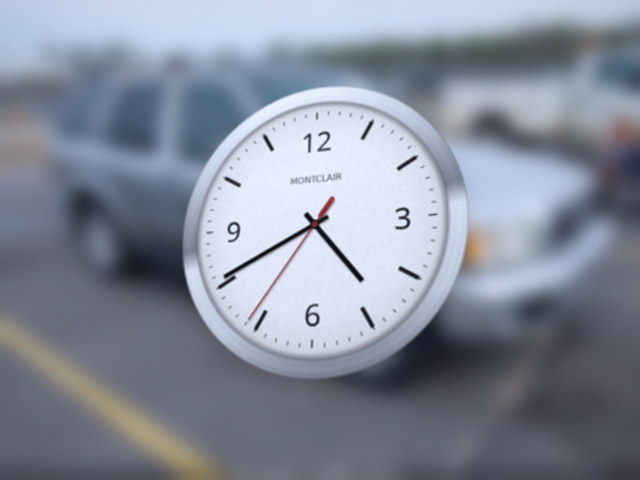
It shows 4:40:36
